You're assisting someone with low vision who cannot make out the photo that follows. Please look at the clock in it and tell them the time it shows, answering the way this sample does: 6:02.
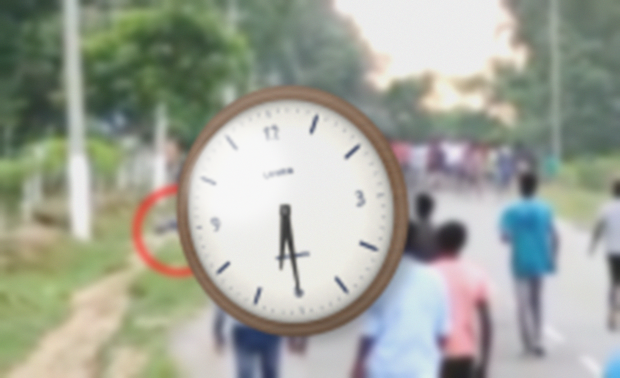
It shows 6:30
